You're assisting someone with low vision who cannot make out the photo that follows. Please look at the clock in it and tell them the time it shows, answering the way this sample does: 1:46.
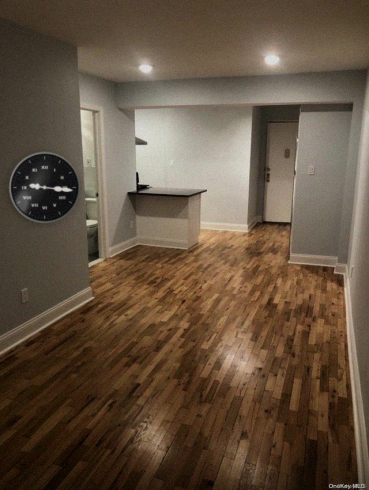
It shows 9:16
